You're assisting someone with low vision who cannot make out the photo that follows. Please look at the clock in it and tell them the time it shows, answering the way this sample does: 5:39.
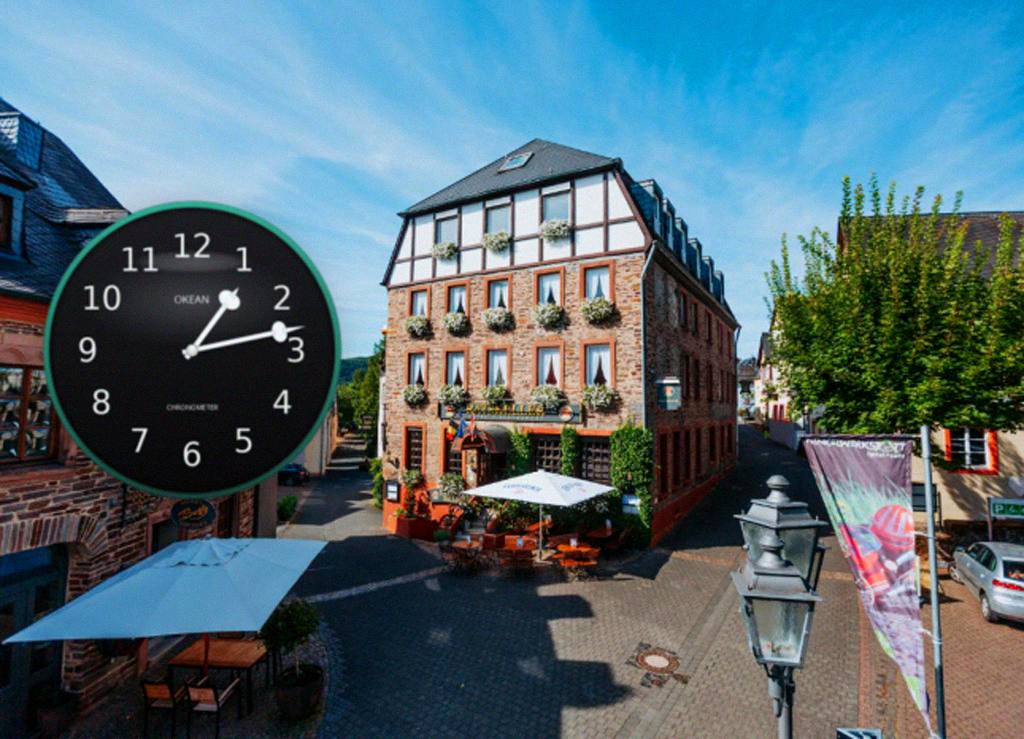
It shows 1:13
